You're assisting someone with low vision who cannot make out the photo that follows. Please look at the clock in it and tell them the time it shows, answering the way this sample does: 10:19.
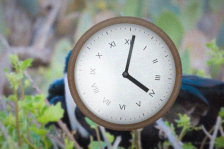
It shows 4:01
